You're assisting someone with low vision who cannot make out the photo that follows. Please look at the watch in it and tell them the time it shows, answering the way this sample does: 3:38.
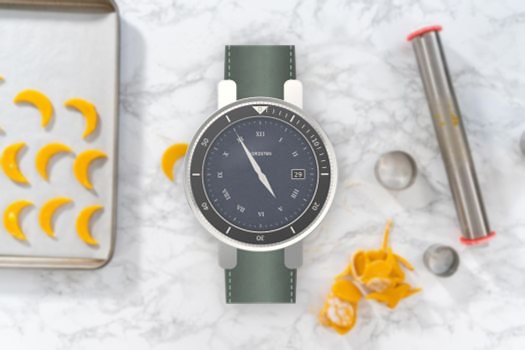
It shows 4:55
